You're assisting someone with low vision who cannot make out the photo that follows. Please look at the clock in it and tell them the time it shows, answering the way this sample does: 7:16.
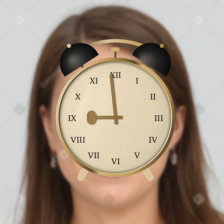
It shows 8:59
